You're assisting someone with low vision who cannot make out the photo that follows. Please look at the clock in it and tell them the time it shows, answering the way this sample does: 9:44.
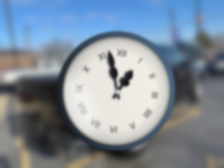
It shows 12:57
